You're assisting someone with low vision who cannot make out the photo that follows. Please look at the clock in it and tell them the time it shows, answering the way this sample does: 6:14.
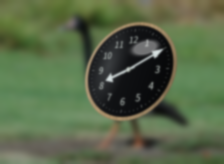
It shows 8:10
